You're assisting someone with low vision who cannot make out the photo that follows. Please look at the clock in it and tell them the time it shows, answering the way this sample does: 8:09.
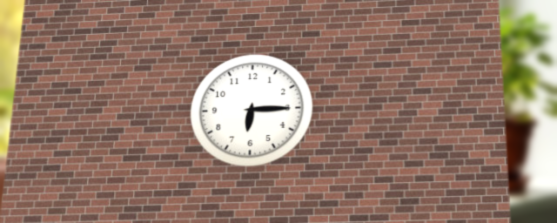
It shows 6:15
